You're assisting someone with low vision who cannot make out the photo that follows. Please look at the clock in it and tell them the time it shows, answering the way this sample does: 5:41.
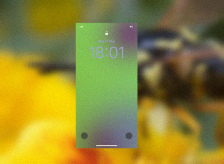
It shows 18:01
